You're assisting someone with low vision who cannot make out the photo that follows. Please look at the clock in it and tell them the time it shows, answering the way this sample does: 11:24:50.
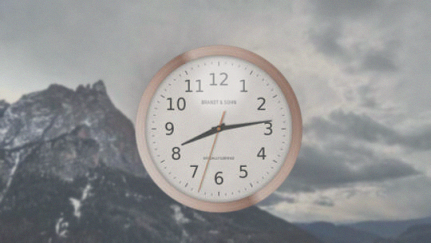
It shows 8:13:33
